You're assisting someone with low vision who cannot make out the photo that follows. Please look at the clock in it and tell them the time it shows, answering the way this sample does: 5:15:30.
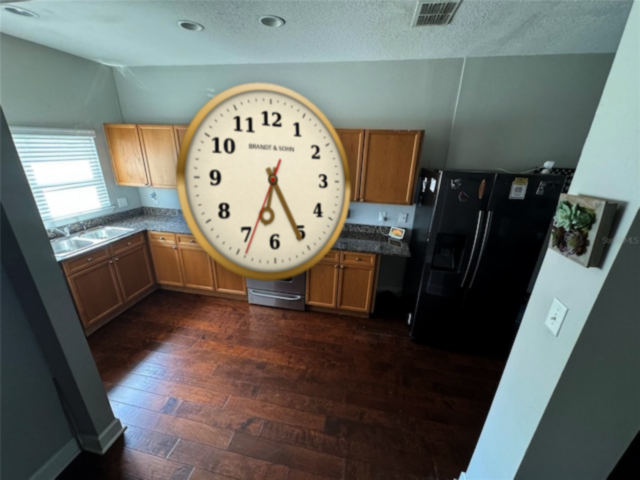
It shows 6:25:34
